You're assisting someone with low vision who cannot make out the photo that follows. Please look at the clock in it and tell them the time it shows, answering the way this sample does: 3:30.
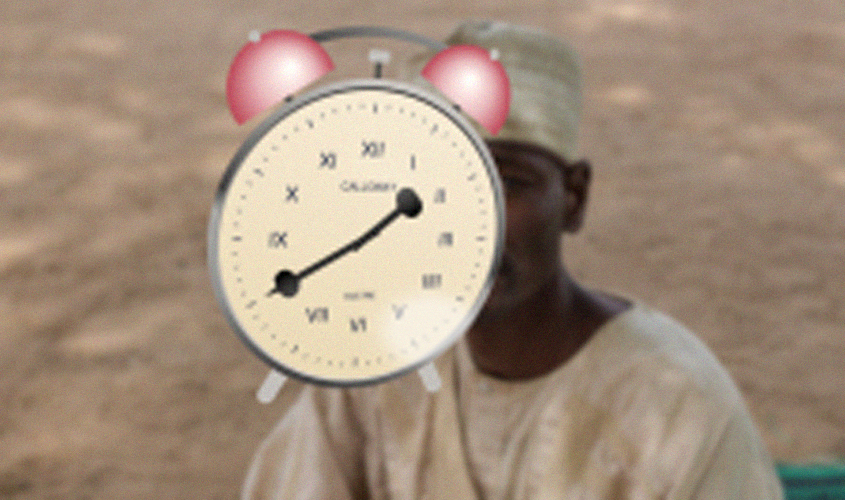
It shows 1:40
